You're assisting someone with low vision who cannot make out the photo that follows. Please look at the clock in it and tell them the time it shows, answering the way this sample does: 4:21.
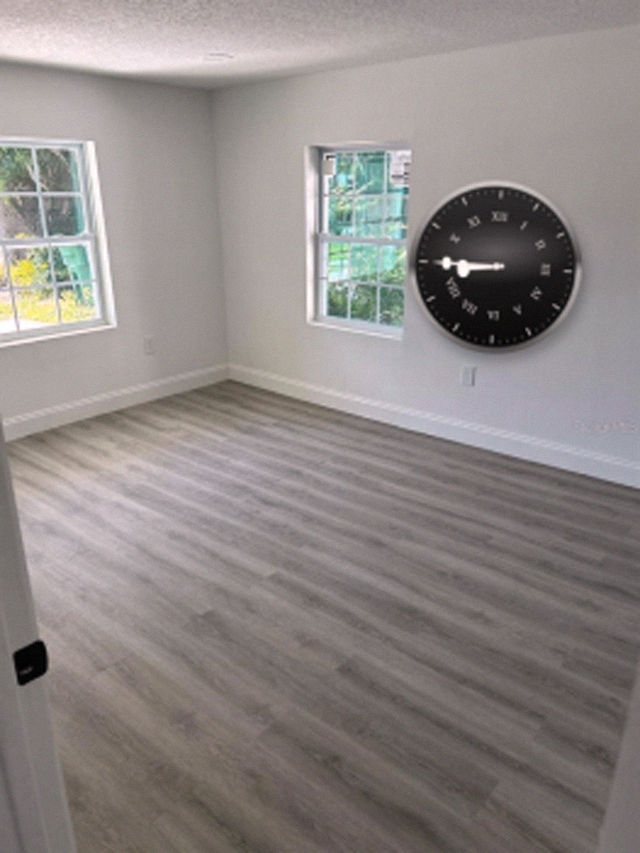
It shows 8:45
